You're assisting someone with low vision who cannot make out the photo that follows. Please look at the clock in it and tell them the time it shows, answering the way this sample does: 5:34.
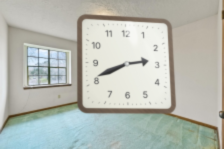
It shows 2:41
